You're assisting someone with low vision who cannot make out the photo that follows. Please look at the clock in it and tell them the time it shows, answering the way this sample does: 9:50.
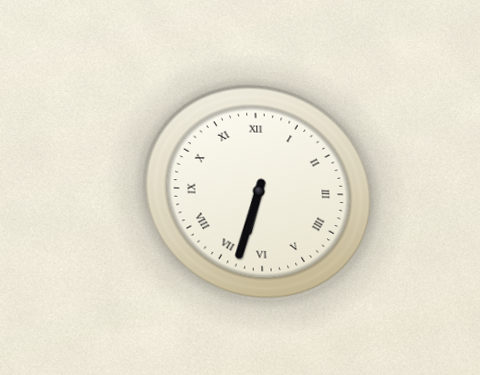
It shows 6:33
